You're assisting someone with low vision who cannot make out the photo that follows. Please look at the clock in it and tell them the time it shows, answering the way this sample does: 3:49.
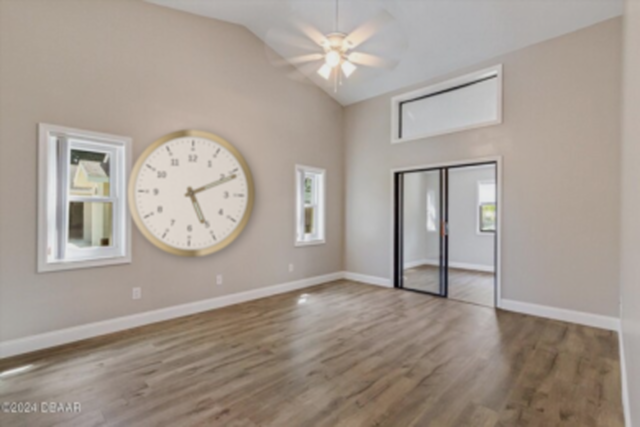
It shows 5:11
